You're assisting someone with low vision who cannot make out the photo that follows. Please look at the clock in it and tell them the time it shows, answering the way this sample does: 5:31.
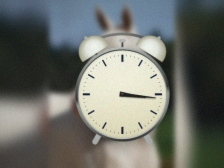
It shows 3:16
